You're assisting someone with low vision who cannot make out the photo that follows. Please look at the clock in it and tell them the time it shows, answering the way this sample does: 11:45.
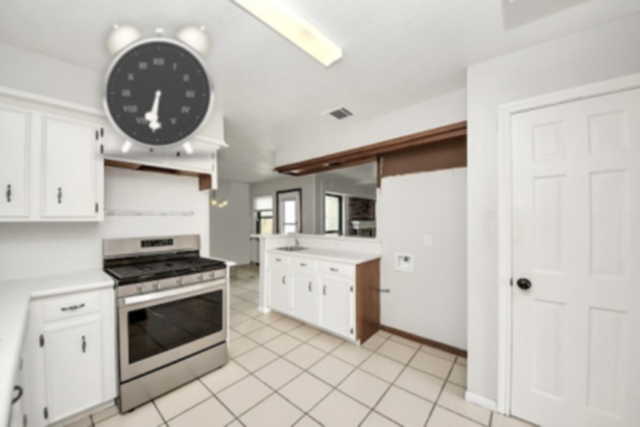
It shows 6:31
